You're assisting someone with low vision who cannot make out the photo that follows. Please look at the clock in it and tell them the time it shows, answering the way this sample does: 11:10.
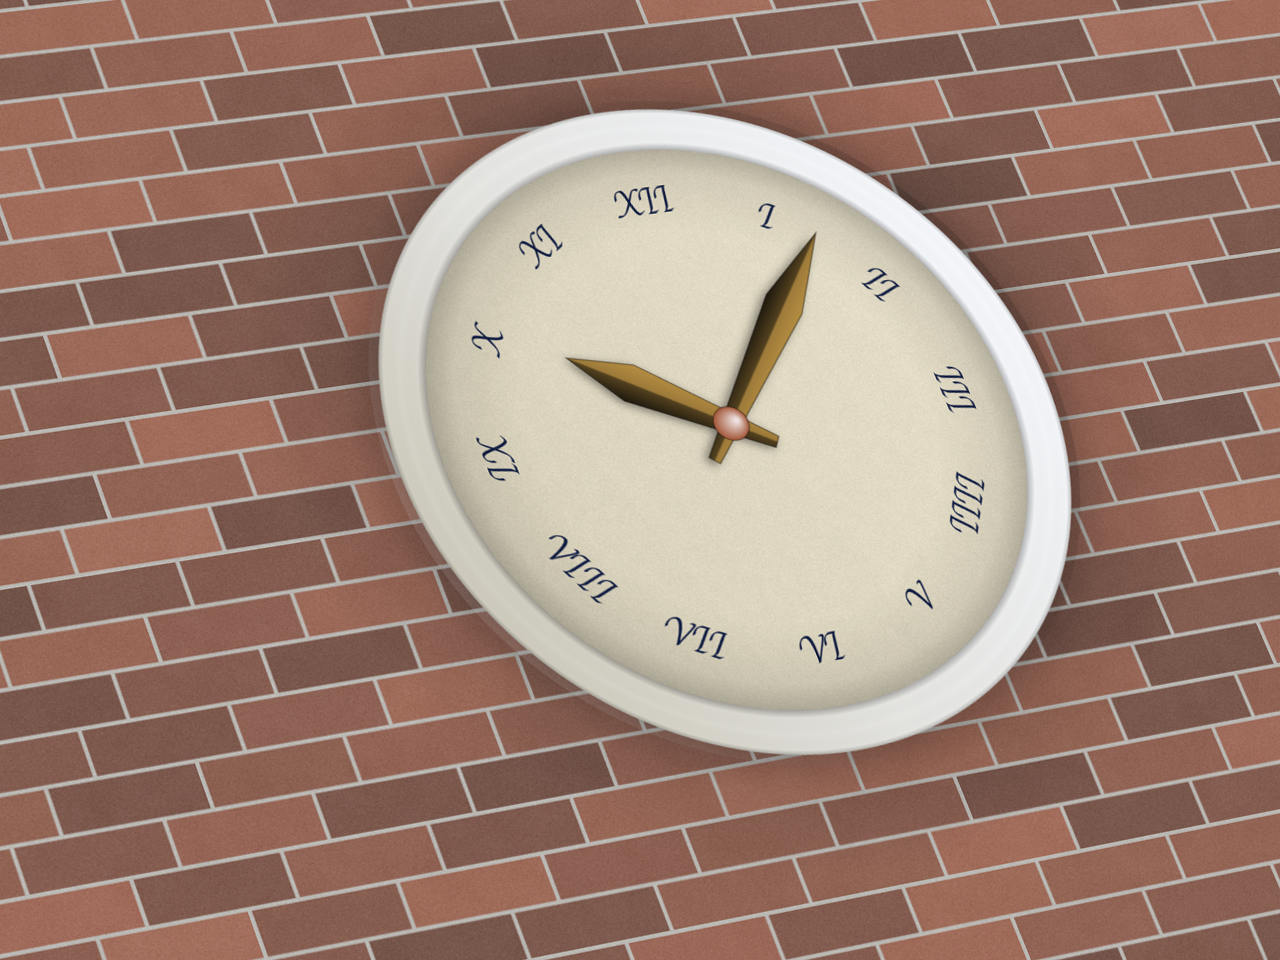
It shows 10:07
